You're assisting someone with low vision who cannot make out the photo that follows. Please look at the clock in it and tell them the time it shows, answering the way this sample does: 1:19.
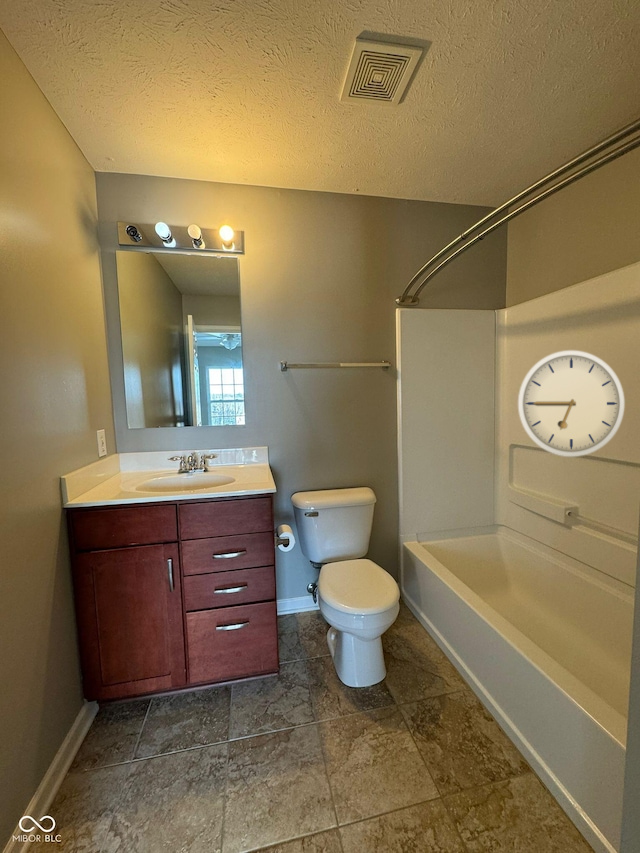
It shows 6:45
